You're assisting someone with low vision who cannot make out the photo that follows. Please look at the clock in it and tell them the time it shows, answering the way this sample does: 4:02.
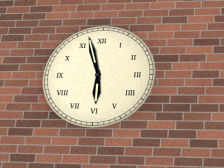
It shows 5:57
